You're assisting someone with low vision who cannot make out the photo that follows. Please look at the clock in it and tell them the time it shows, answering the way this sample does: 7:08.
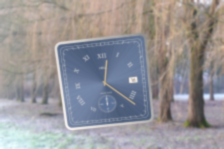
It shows 12:22
